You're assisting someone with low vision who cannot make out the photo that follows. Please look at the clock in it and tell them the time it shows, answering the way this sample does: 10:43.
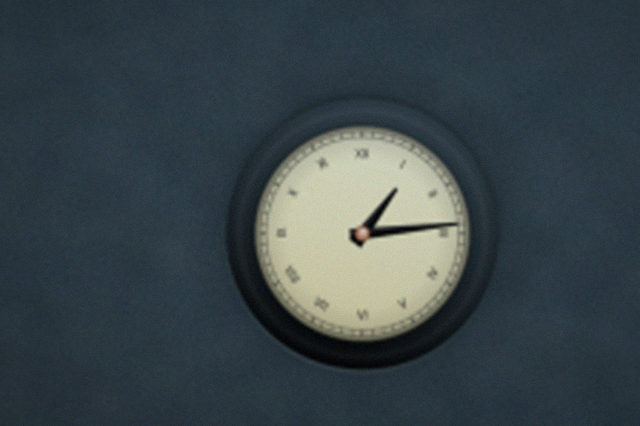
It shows 1:14
